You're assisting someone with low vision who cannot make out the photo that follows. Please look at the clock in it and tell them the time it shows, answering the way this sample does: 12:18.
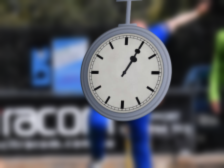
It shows 1:05
